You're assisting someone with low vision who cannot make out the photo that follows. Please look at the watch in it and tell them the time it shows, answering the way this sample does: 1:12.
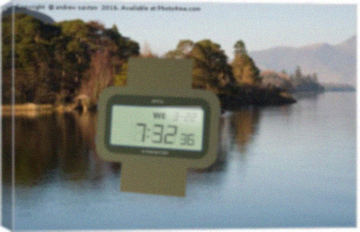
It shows 7:32
